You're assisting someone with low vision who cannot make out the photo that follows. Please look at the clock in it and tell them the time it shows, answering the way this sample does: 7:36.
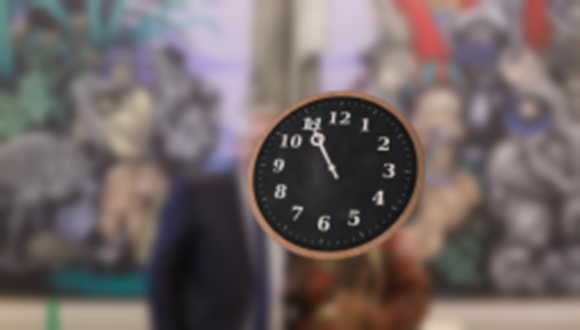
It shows 10:55
